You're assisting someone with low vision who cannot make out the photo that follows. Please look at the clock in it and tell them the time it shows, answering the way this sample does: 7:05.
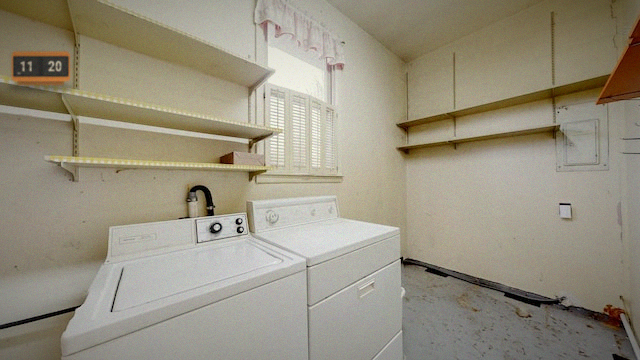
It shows 11:20
